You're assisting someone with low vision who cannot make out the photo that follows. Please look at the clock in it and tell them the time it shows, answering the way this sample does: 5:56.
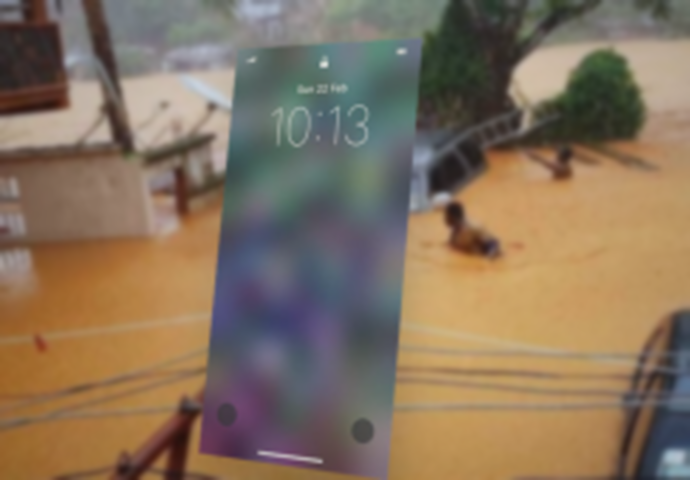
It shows 10:13
